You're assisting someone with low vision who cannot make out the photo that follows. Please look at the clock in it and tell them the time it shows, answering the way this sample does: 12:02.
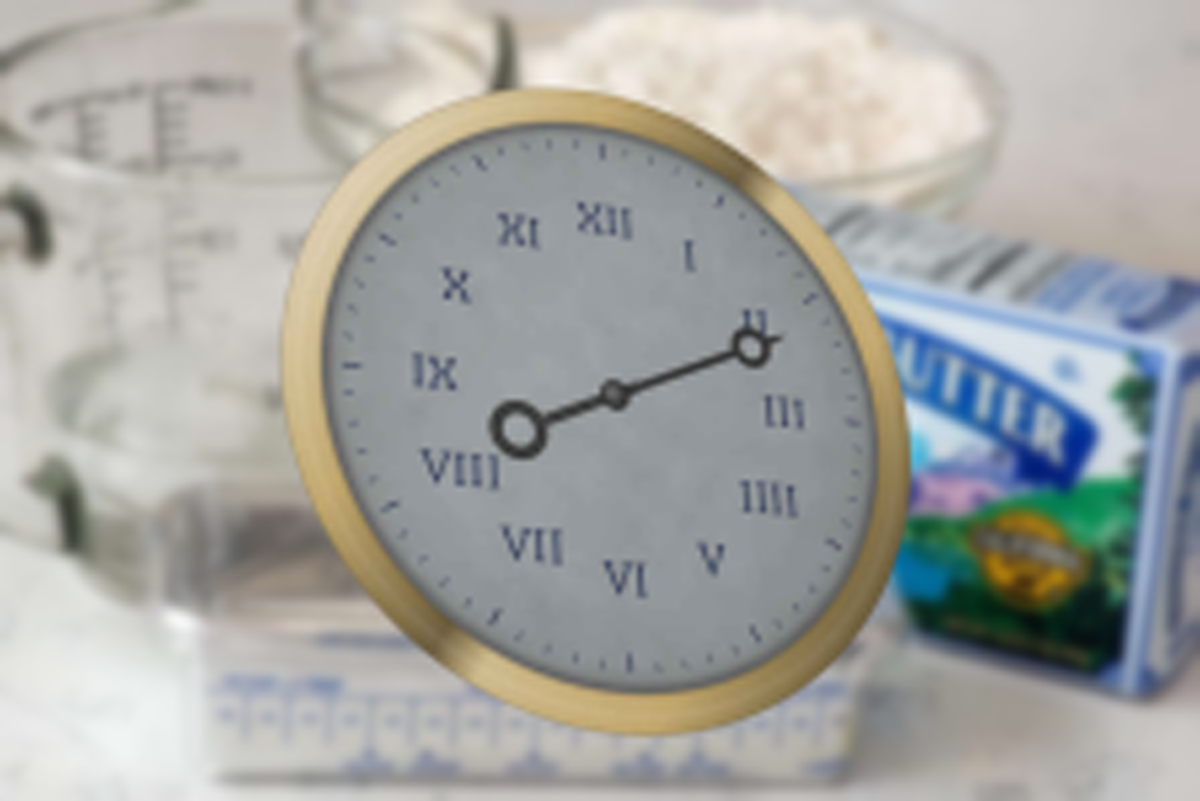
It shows 8:11
